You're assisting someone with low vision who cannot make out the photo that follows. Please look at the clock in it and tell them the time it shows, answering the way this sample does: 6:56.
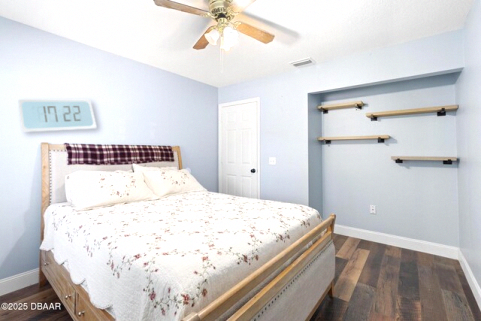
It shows 17:22
